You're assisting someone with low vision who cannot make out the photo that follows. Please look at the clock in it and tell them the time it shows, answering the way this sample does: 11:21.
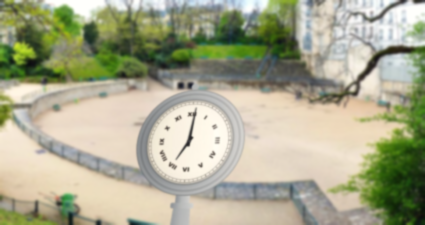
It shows 7:01
